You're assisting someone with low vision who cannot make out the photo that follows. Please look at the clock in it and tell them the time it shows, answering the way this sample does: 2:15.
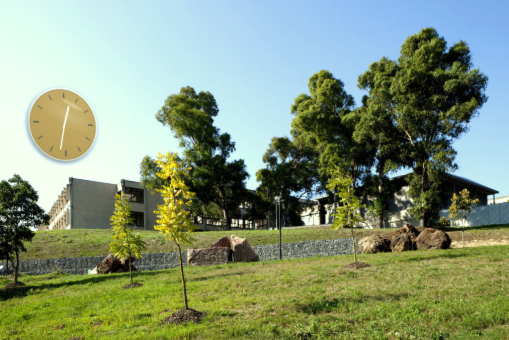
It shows 12:32
